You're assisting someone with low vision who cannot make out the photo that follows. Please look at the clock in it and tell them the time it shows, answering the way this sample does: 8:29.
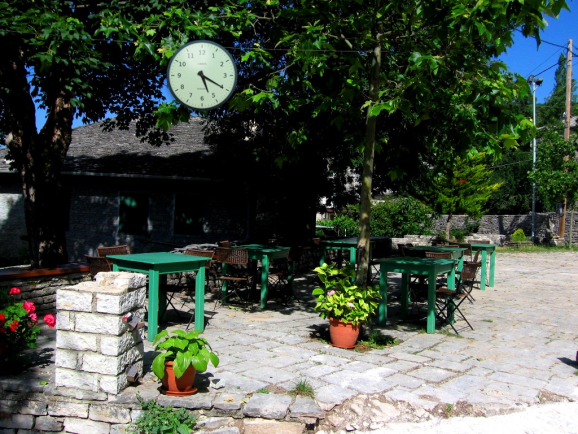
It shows 5:20
